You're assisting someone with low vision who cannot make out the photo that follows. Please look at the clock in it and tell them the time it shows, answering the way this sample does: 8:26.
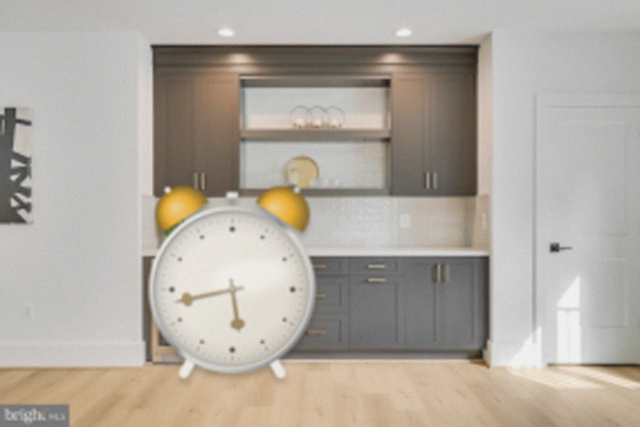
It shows 5:43
